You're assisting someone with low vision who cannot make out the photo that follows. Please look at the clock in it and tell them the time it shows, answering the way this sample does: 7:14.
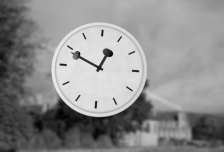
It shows 12:49
